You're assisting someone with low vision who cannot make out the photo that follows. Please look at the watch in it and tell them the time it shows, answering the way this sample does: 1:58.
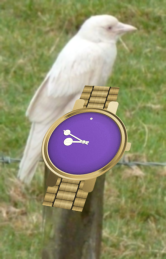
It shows 8:49
